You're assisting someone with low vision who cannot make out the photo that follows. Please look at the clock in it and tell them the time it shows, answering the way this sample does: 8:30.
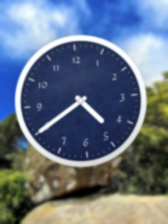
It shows 4:40
